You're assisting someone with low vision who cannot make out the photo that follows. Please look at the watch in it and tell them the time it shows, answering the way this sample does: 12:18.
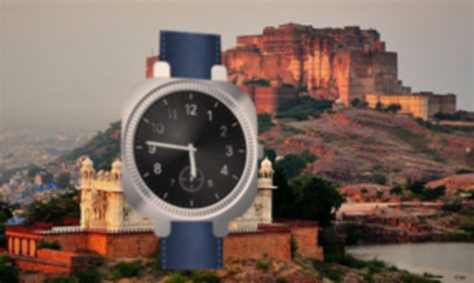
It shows 5:46
